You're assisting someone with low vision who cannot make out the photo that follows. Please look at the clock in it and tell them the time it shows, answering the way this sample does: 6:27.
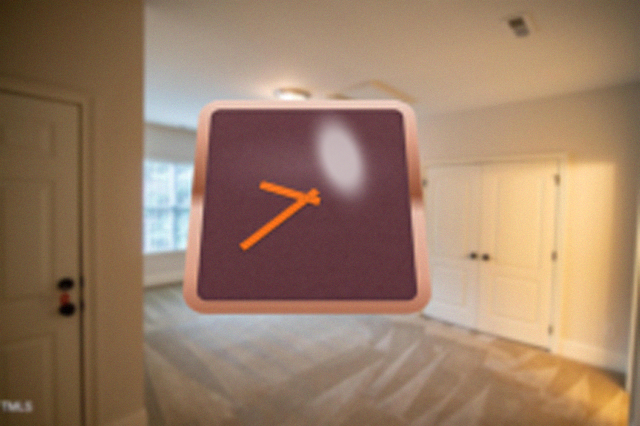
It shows 9:38
